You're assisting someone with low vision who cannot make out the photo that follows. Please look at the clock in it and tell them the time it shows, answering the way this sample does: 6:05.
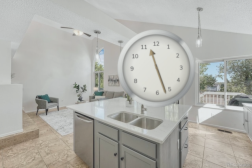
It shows 11:27
